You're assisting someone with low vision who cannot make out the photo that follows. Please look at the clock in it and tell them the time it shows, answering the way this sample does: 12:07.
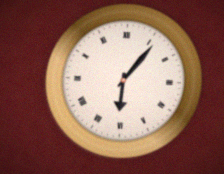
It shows 6:06
